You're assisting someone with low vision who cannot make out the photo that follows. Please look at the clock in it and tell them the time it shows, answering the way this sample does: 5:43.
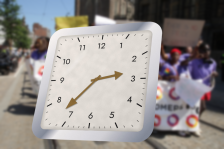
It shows 2:37
